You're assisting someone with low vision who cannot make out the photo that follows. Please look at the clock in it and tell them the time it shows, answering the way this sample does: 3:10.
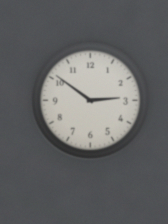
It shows 2:51
